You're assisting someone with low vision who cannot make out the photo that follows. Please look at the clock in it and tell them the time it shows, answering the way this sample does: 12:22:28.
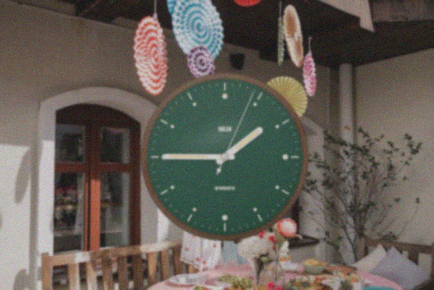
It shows 1:45:04
